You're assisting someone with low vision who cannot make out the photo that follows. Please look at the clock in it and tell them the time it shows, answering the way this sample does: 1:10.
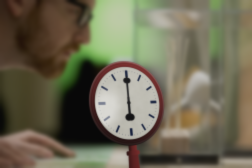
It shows 6:00
